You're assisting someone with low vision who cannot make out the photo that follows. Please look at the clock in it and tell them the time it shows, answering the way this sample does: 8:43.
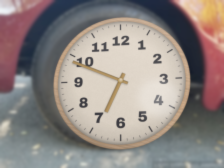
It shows 6:49
